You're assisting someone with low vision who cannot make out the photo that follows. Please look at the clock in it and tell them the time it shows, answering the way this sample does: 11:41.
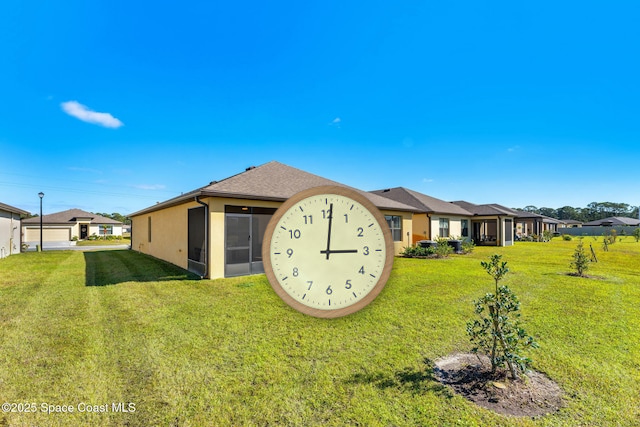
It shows 3:01
